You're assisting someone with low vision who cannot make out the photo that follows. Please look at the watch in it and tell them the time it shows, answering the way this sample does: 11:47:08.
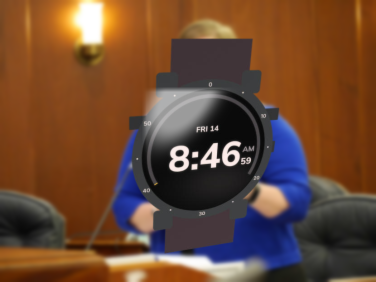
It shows 8:46:59
